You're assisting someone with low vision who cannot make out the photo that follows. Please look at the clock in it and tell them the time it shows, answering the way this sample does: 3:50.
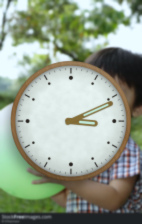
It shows 3:11
